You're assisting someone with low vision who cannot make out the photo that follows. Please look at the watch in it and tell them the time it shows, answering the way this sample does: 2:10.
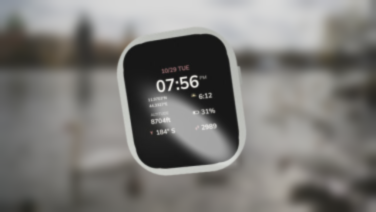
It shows 7:56
